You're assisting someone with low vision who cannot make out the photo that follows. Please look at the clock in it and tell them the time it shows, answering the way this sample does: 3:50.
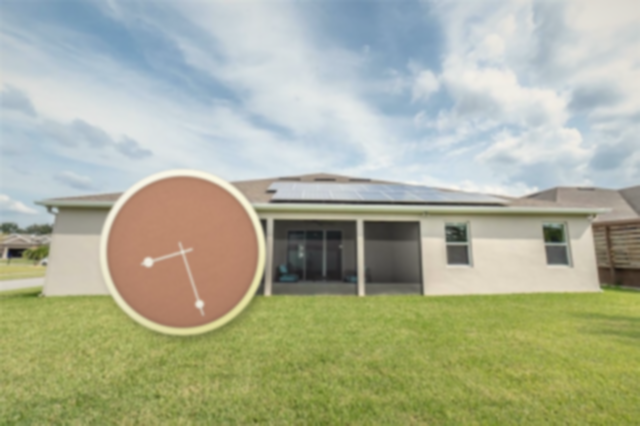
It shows 8:27
